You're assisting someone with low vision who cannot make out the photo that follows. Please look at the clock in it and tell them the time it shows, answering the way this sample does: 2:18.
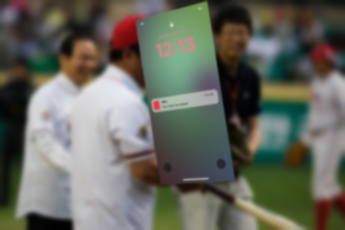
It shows 12:13
